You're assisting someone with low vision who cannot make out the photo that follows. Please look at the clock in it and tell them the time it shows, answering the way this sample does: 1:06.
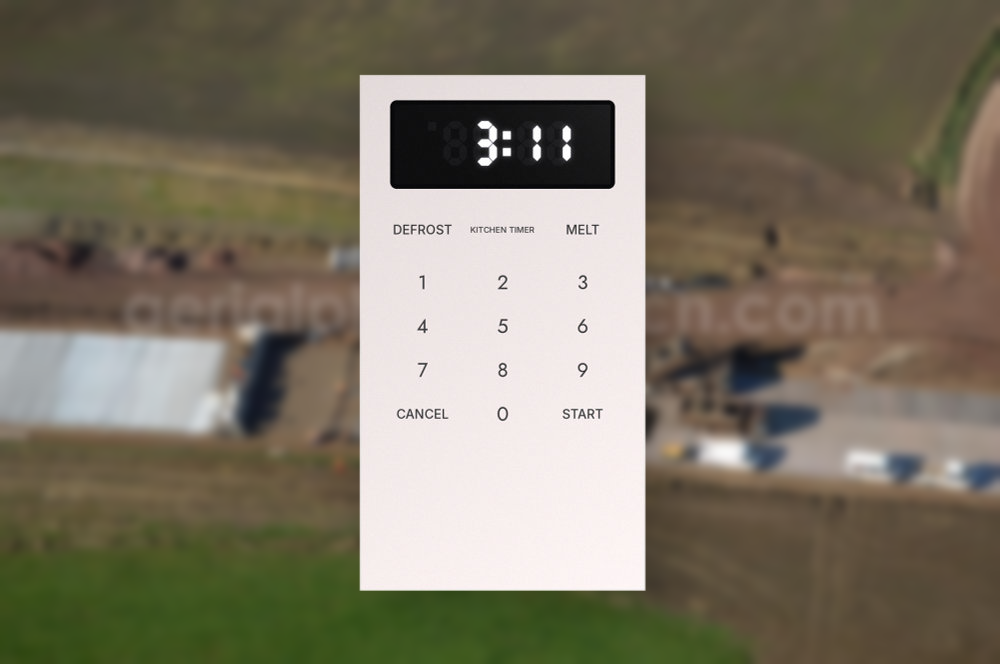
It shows 3:11
